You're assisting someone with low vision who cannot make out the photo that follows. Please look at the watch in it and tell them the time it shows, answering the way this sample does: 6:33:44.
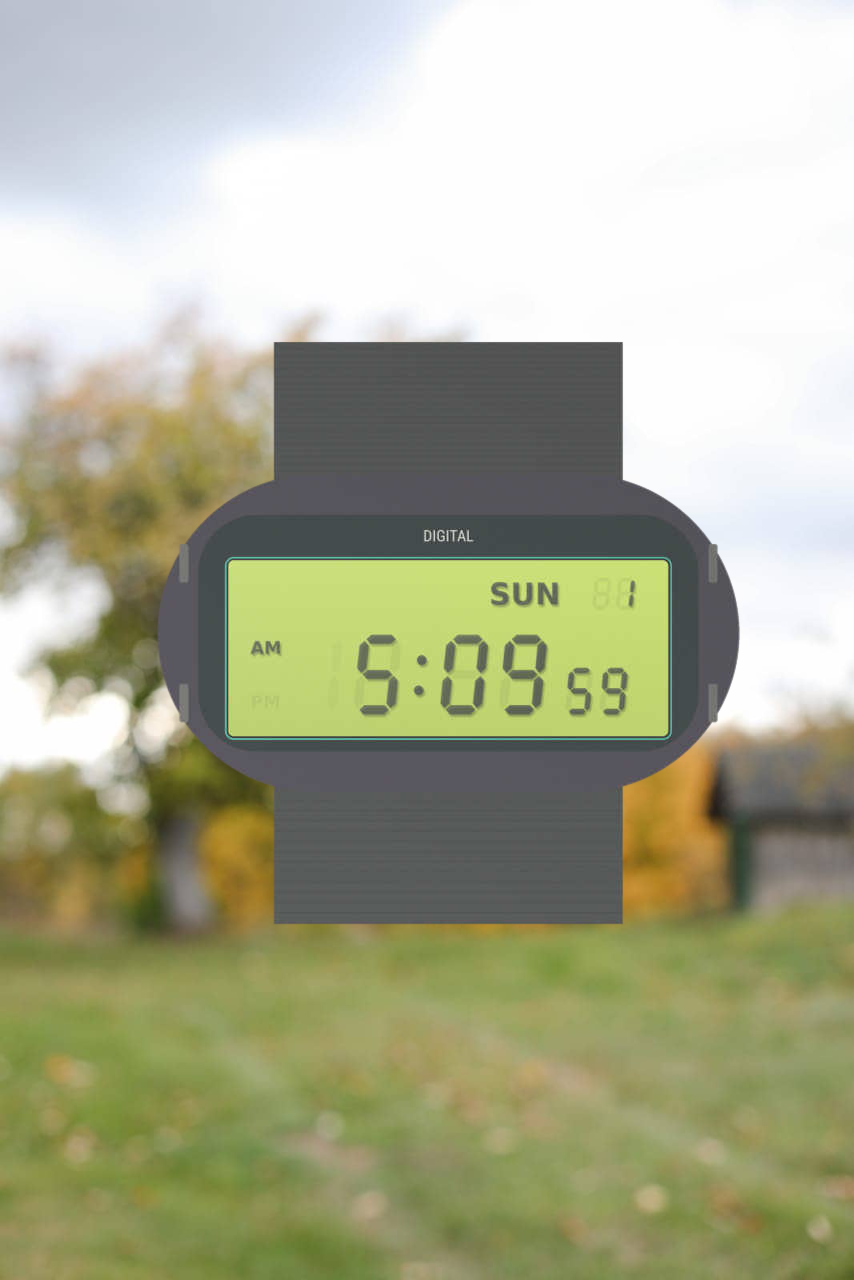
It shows 5:09:59
